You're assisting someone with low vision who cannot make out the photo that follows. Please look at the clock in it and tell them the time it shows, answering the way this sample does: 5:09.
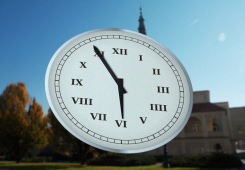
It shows 5:55
